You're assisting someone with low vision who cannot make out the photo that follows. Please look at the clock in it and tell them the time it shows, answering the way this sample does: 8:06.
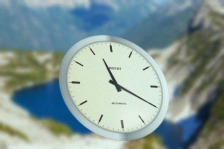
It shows 11:20
